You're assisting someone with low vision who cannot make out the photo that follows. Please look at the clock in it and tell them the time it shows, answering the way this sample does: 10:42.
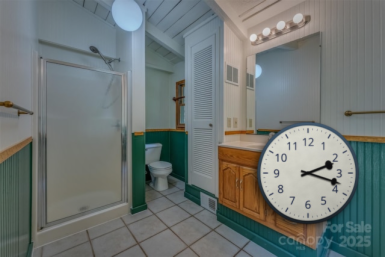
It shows 2:18
